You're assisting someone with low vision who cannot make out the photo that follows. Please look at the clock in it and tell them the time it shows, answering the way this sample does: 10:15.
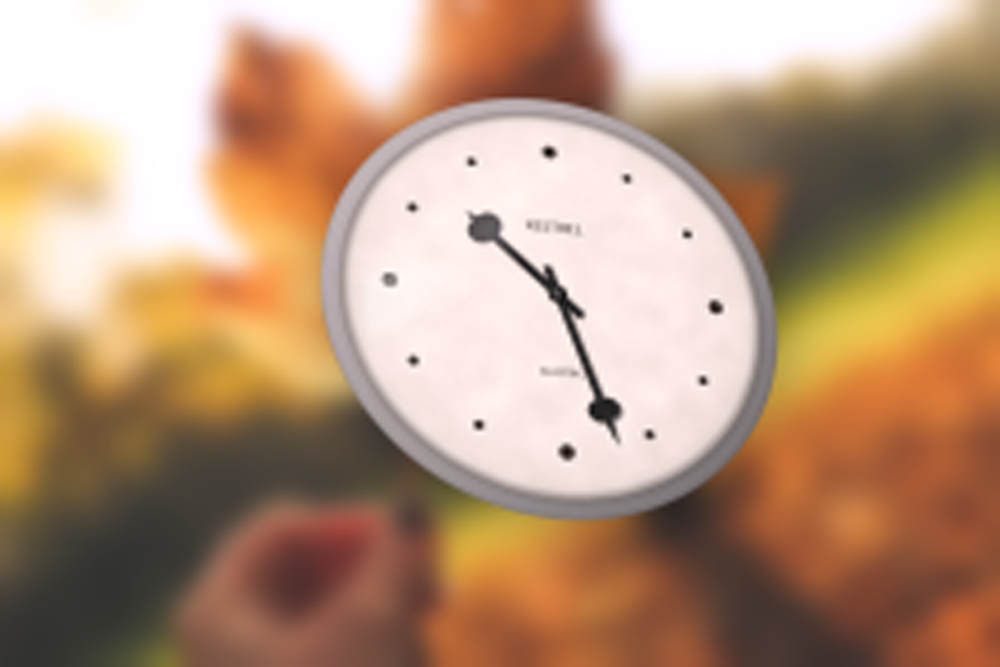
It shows 10:27
